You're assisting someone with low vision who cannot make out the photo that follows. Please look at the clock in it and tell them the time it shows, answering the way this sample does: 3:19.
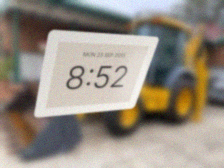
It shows 8:52
